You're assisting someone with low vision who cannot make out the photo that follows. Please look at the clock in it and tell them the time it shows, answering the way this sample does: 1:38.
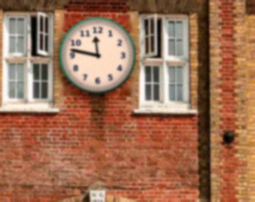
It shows 11:47
